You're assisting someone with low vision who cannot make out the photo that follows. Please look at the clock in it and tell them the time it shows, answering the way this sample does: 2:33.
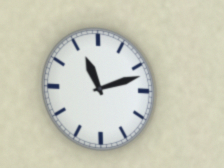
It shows 11:12
